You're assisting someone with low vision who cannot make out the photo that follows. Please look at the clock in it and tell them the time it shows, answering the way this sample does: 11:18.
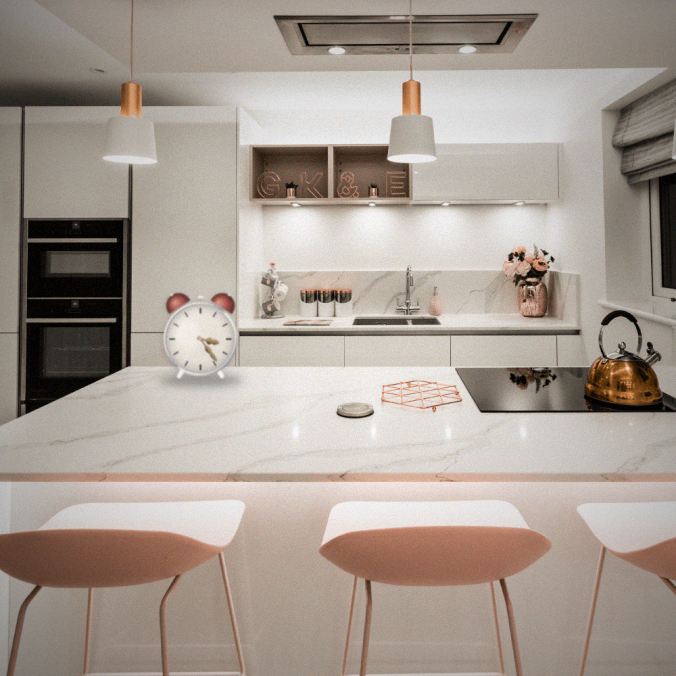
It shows 3:24
